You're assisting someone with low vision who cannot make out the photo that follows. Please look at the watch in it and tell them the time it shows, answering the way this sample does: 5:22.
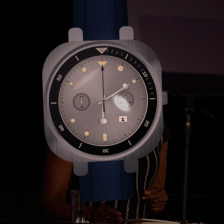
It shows 6:10
